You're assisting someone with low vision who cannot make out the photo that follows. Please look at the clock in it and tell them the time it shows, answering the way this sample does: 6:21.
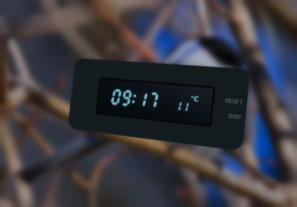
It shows 9:17
